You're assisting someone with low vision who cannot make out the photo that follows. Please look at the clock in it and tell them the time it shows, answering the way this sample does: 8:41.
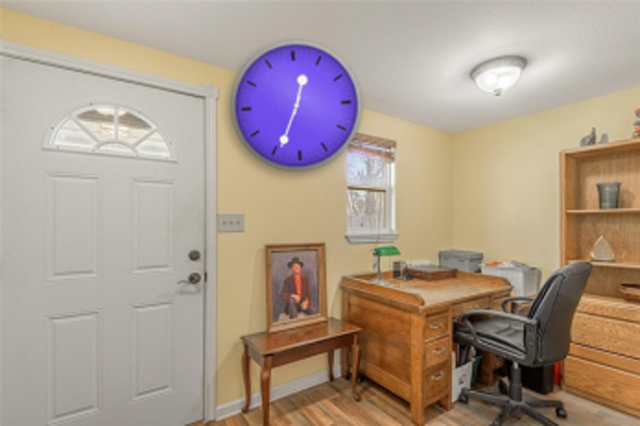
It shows 12:34
